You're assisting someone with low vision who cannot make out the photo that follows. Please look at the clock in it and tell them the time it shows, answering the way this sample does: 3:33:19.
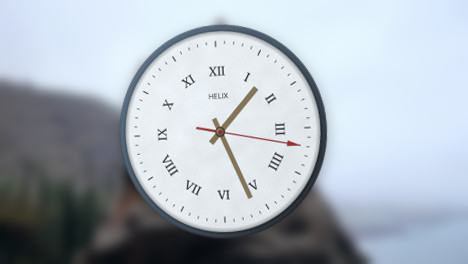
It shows 1:26:17
